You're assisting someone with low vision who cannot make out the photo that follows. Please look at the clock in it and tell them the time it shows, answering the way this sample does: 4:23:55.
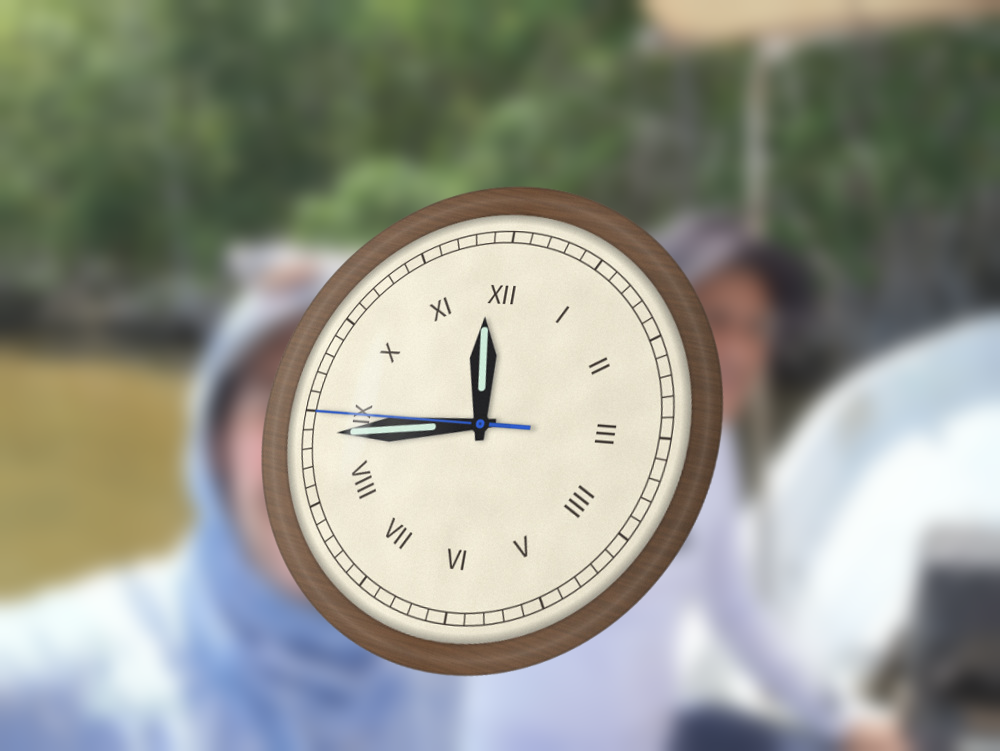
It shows 11:43:45
